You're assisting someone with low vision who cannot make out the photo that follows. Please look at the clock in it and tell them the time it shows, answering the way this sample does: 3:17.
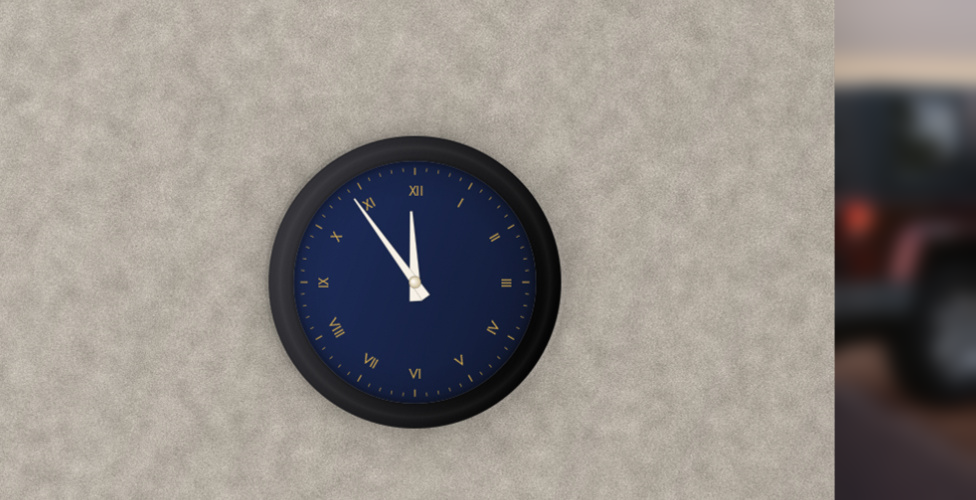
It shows 11:54
